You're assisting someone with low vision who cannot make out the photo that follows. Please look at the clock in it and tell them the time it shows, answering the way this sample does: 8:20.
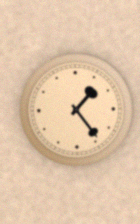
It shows 1:24
